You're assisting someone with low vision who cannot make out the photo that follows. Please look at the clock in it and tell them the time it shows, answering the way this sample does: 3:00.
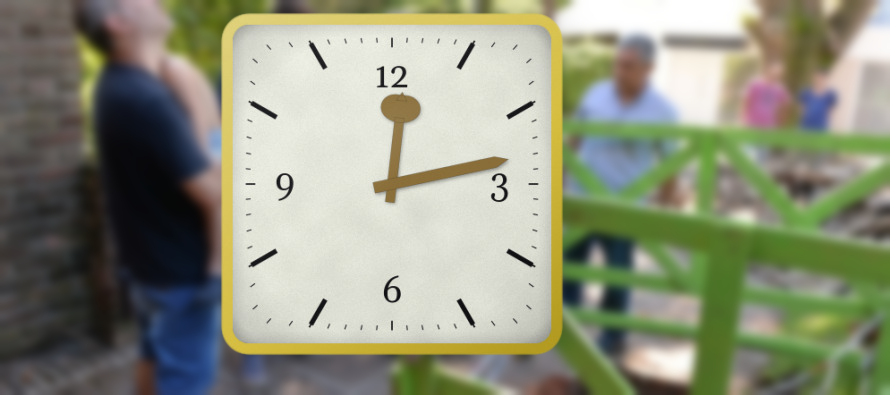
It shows 12:13
